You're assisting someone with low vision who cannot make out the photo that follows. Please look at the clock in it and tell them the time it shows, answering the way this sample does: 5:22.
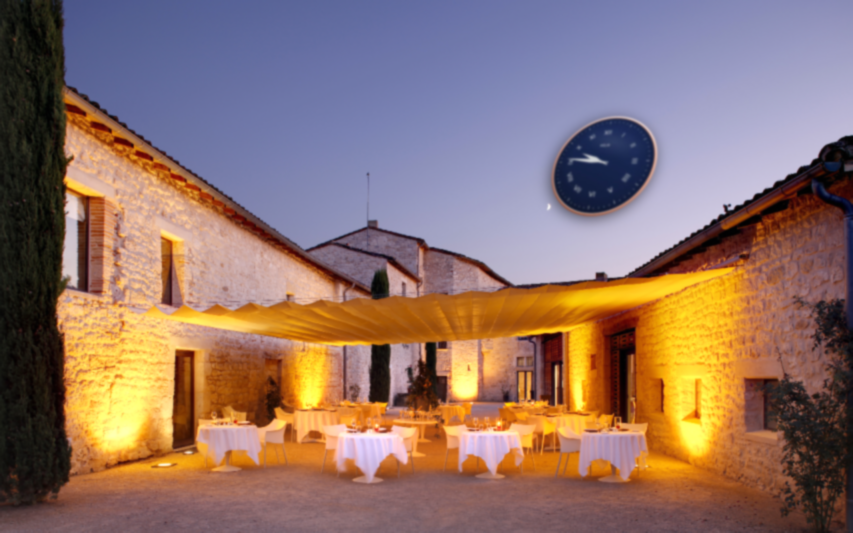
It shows 9:46
